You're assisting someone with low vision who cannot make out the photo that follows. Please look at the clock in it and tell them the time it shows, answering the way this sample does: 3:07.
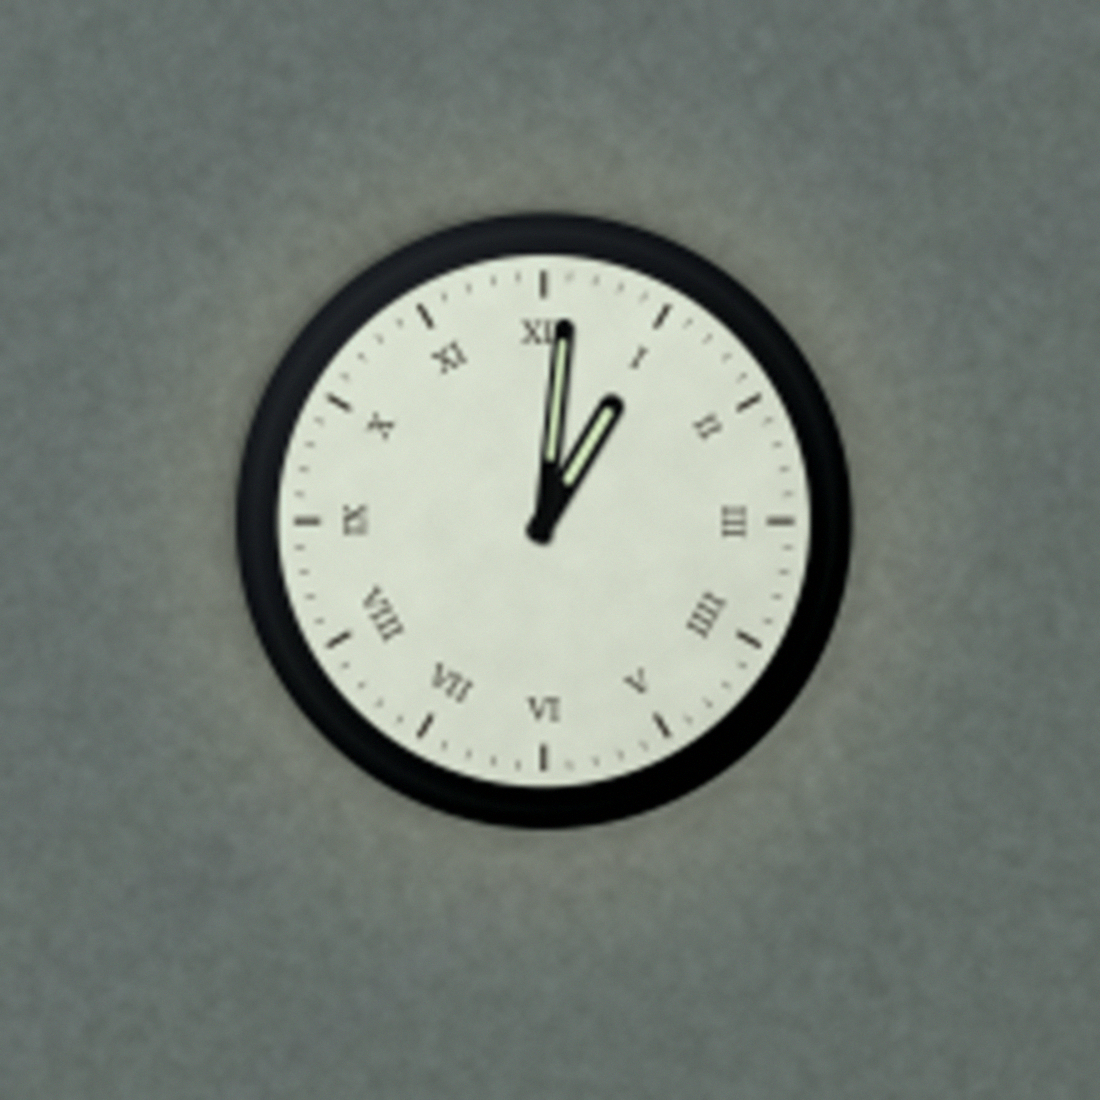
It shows 1:01
